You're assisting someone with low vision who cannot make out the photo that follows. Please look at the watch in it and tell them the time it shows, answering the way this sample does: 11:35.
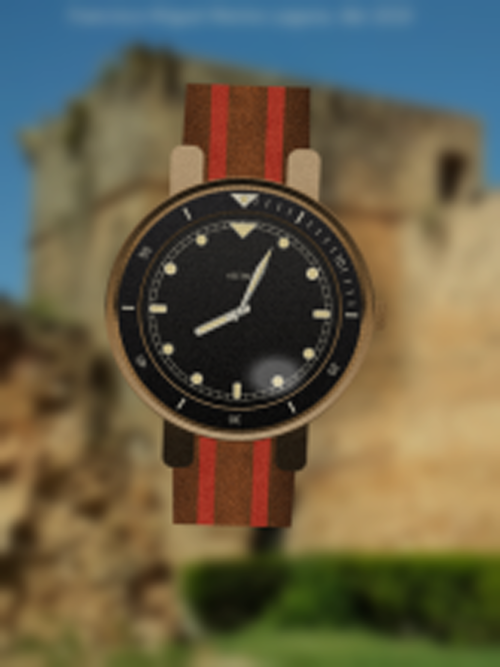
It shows 8:04
